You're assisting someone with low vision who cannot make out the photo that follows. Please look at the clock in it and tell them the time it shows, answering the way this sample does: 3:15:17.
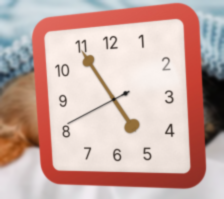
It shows 4:54:41
